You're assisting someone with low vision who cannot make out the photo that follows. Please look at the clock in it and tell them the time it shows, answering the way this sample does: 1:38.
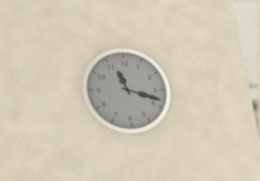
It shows 11:18
